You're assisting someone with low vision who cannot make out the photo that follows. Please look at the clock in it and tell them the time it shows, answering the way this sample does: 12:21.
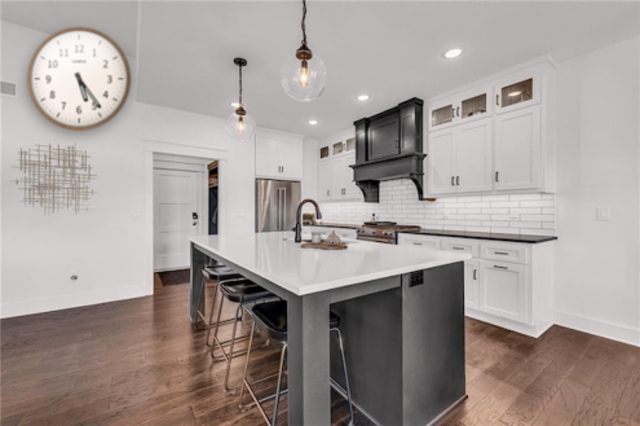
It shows 5:24
